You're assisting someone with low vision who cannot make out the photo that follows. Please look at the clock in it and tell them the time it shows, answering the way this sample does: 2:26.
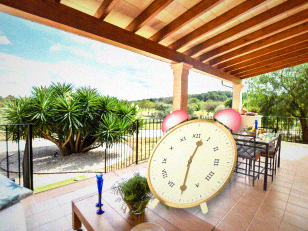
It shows 12:30
